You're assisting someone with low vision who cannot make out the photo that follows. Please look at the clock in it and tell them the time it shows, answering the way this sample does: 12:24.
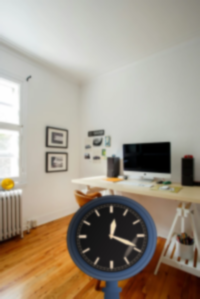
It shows 12:19
